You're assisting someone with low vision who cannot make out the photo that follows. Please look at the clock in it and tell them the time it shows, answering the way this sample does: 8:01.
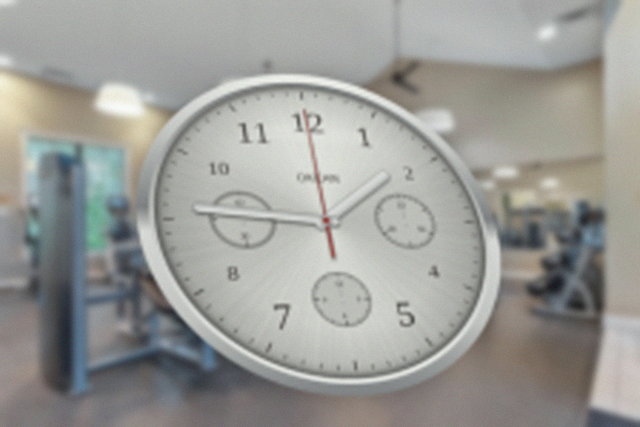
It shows 1:46
